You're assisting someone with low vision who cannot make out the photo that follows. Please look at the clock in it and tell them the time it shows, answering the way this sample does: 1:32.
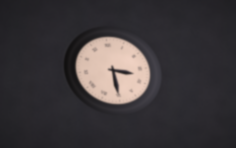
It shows 3:30
